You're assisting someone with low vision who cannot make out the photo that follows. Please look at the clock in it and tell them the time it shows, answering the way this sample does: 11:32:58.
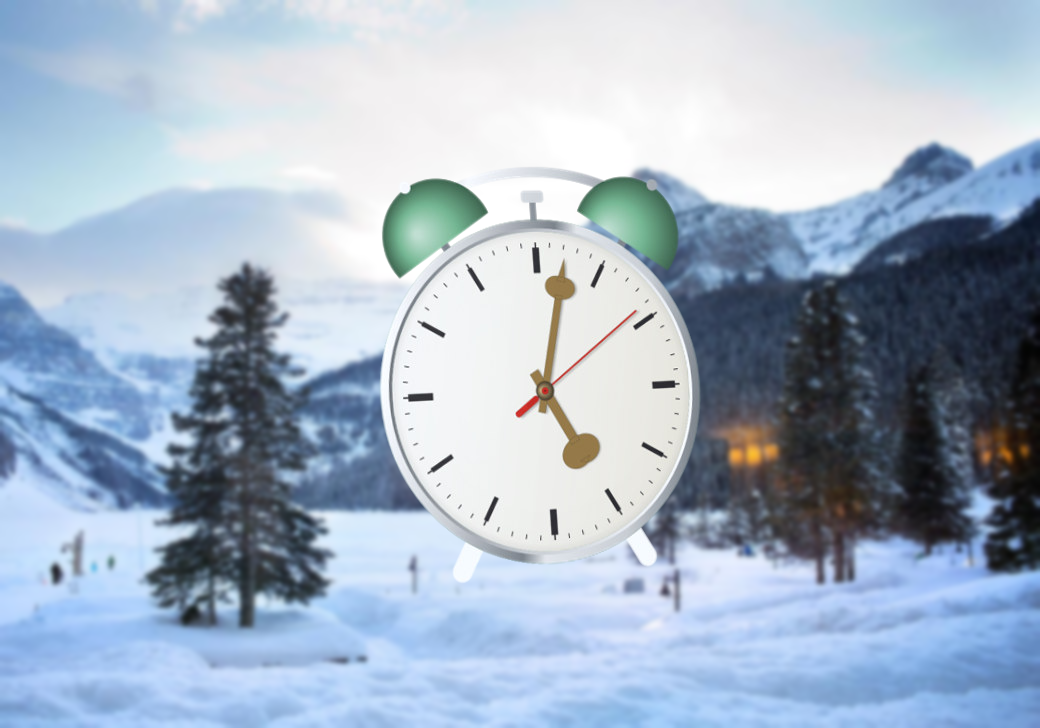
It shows 5:02:09
